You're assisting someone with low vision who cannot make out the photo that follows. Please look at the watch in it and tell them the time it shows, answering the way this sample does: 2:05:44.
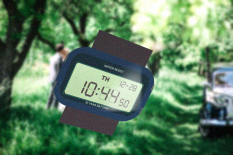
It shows 10:44:50
